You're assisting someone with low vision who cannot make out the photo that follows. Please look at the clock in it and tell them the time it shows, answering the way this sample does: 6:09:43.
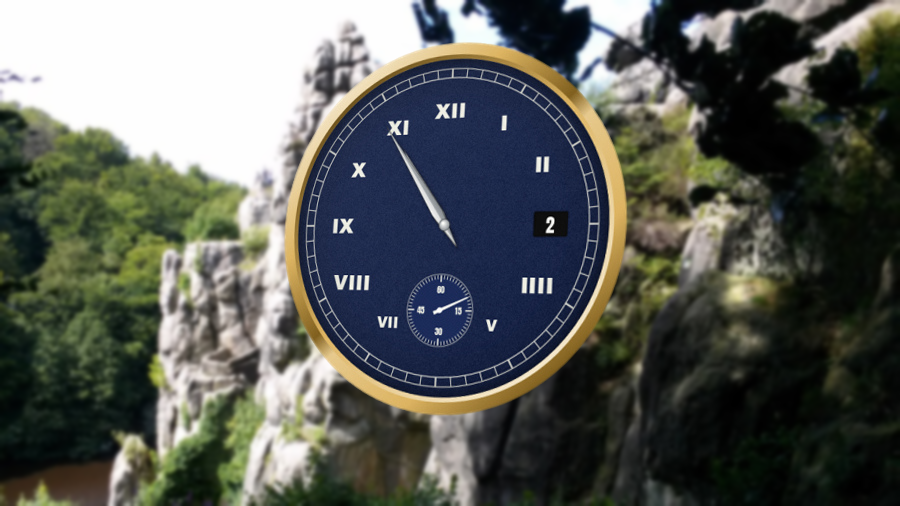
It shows 10:54:11
